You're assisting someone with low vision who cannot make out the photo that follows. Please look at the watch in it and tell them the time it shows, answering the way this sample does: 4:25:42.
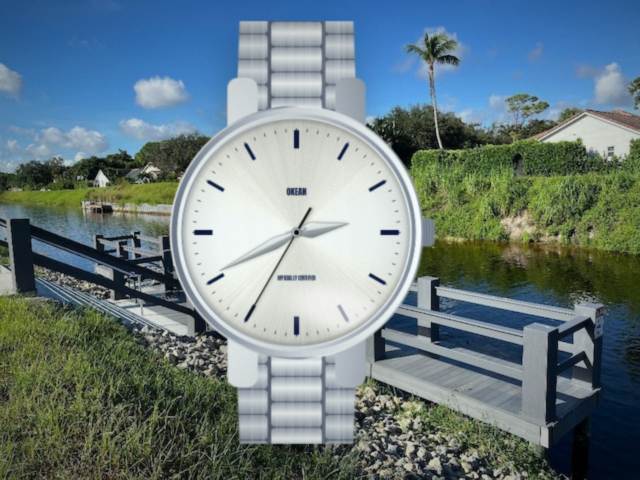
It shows 2:40:35
